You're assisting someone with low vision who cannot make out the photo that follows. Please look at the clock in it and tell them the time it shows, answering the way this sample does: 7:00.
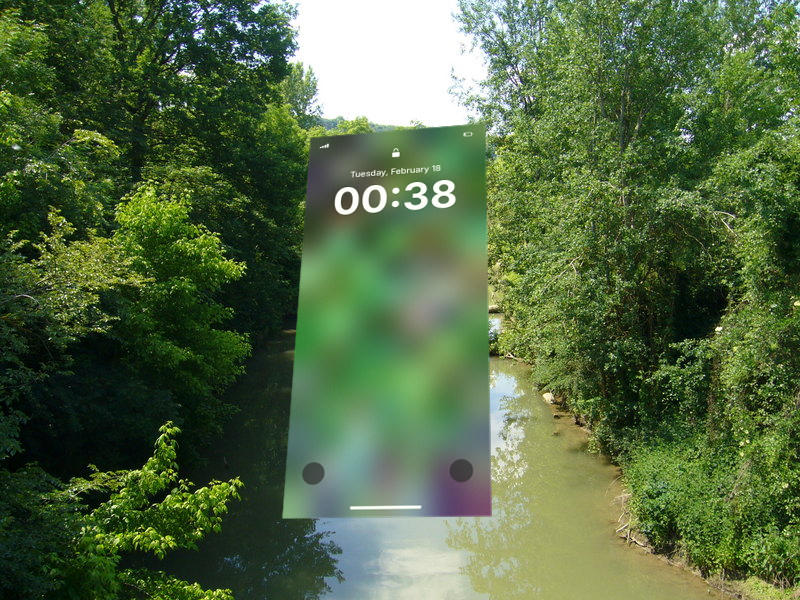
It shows 0:38
